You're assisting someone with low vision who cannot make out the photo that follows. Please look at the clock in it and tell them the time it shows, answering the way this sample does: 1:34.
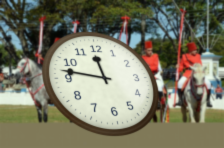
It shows 11:47
